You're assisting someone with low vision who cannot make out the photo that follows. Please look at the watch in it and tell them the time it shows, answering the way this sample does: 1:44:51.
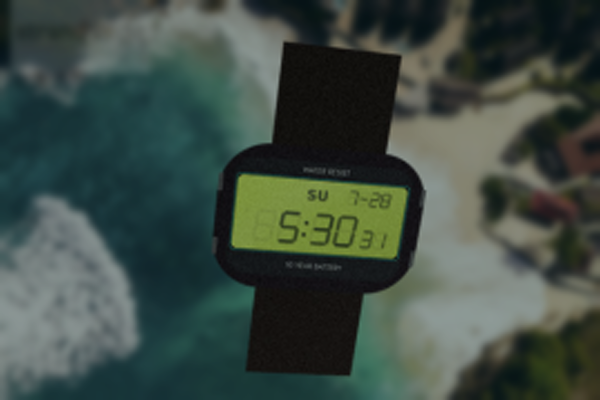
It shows 5:30:31
